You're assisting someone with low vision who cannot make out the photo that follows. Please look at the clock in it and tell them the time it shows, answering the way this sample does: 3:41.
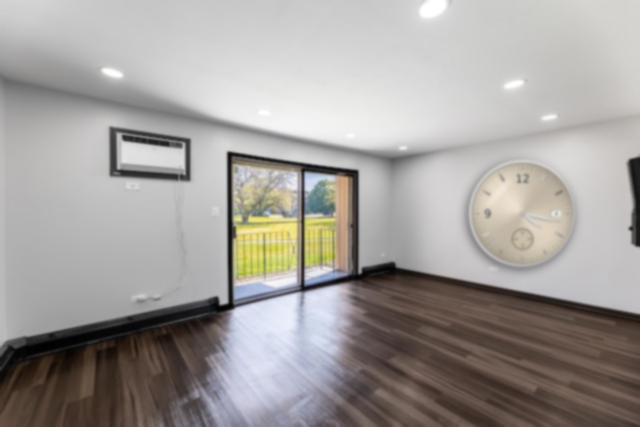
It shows 4:17
